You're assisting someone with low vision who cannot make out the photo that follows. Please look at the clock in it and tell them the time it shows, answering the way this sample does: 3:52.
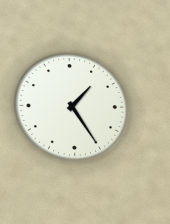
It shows 1:25
